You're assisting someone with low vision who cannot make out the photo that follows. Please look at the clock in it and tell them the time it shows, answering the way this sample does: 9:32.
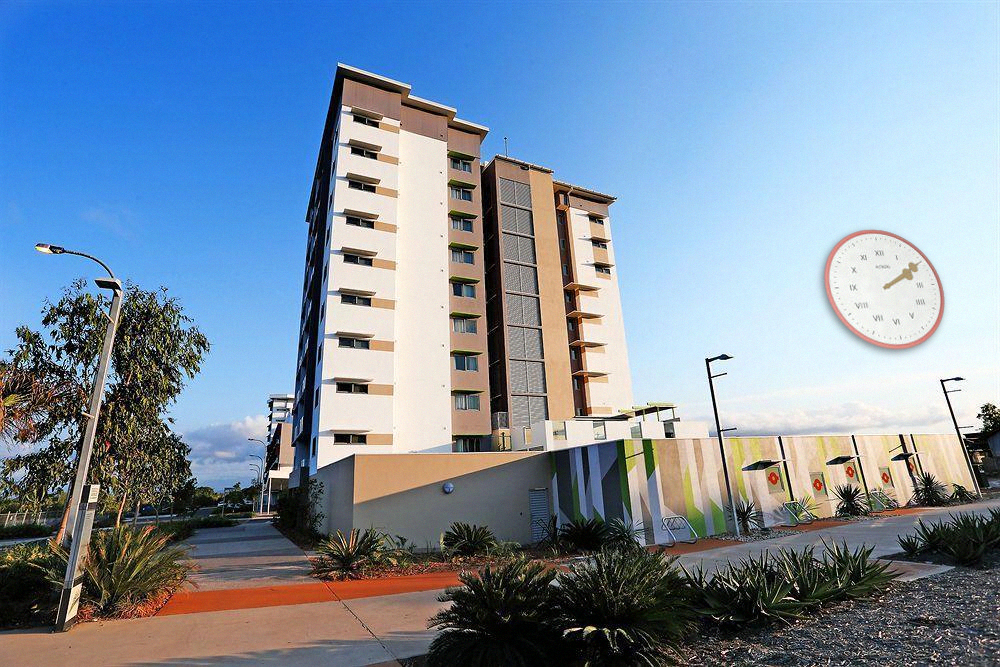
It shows 2:10
